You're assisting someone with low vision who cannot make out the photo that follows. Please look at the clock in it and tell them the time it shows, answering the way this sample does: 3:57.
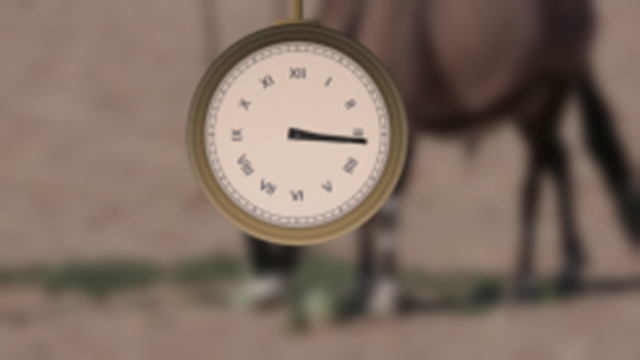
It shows 3:16
